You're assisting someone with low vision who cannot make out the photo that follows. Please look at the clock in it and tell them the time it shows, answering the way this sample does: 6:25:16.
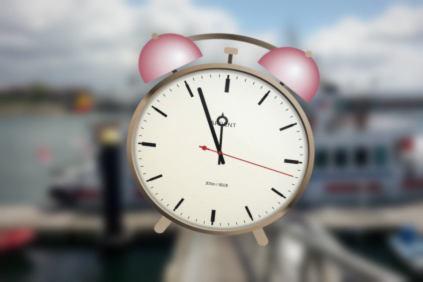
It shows 11:56:17
